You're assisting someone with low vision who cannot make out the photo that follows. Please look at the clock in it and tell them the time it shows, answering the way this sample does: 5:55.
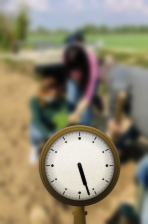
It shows 5:27
